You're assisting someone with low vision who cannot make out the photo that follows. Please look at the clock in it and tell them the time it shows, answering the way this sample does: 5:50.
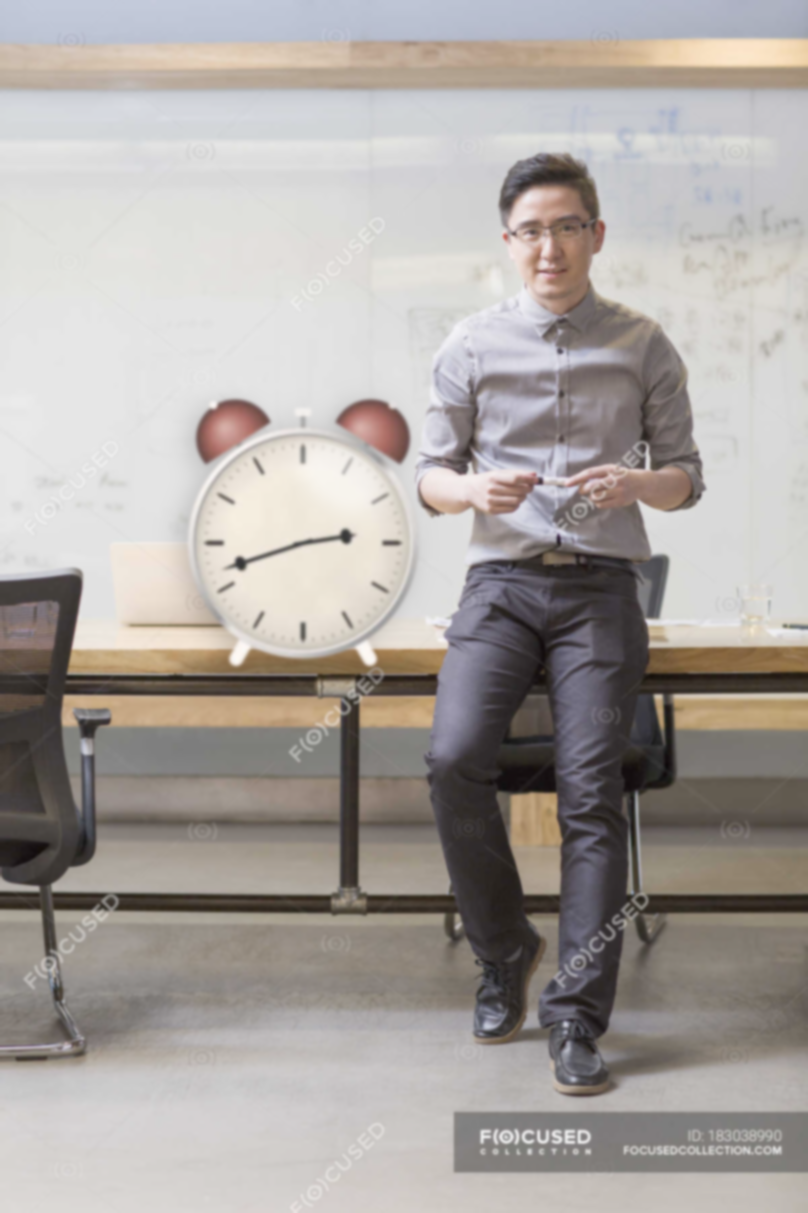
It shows 2:42
